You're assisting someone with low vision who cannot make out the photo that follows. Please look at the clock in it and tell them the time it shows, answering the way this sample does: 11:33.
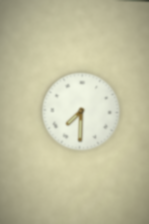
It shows 7:30
